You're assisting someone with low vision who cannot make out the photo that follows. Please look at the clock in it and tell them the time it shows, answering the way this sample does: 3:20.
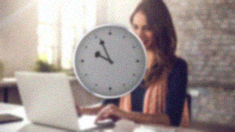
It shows 9:56
